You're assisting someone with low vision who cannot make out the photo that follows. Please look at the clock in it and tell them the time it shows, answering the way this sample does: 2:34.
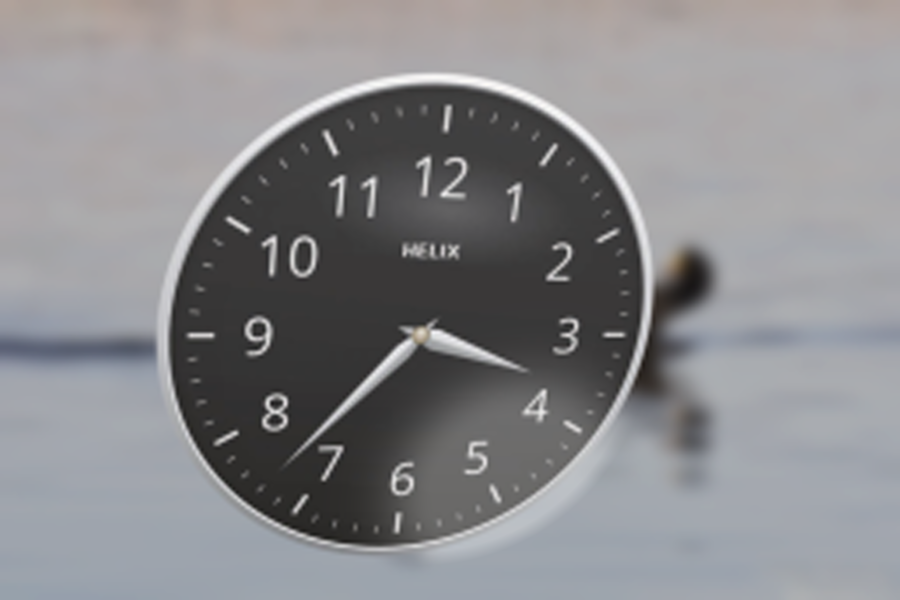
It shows 3:37
